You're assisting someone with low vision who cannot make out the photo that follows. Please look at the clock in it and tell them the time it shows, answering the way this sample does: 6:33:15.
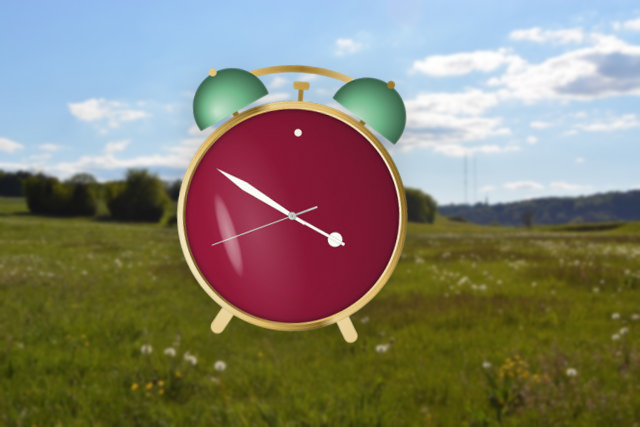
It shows 3:49:41
